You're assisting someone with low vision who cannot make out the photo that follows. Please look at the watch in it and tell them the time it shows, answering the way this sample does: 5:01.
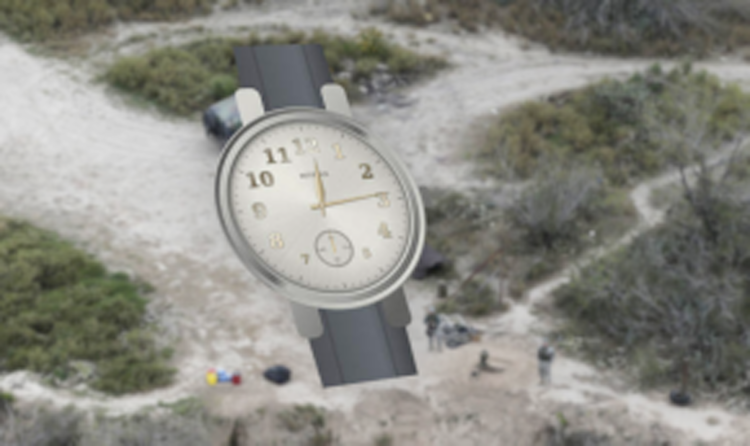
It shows 12:14
